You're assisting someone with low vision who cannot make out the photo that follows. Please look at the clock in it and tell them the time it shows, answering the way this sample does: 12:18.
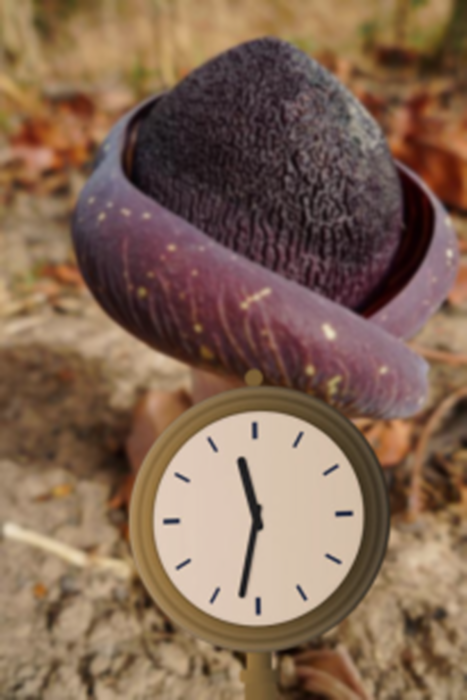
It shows 11:32
